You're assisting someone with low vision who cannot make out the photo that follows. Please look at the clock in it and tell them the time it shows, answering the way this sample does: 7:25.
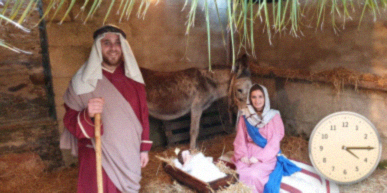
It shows 4:15
